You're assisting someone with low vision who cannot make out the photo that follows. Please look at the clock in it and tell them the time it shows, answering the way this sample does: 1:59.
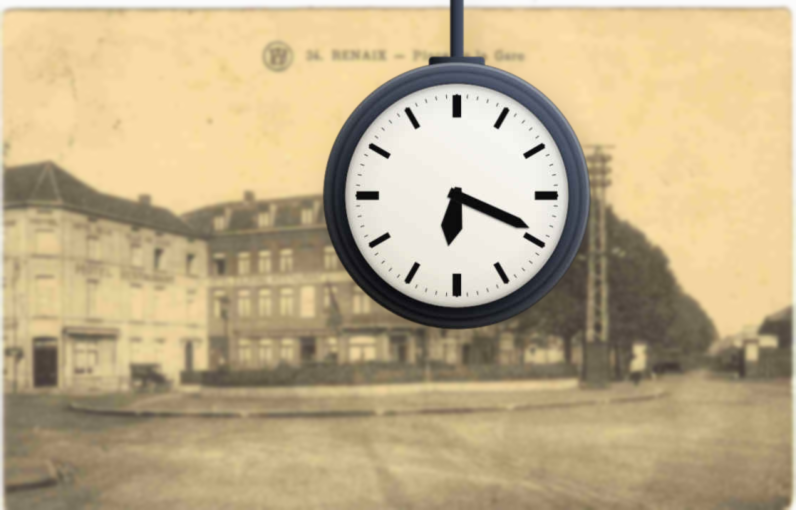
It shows 6:19
